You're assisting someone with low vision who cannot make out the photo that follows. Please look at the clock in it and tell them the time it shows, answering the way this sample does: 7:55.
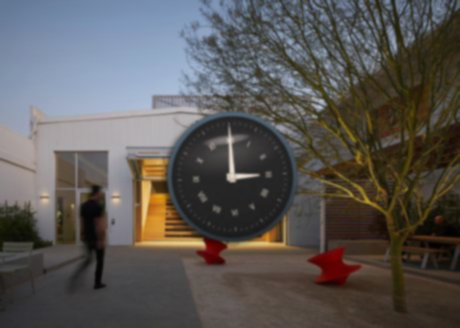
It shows 3:00
